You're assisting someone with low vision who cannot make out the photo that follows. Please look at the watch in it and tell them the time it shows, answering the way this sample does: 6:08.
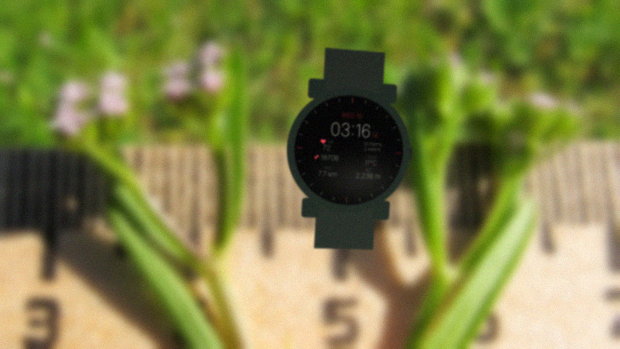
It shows 3:16
